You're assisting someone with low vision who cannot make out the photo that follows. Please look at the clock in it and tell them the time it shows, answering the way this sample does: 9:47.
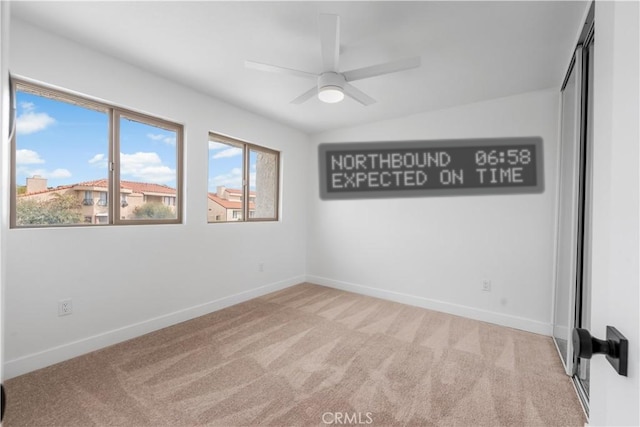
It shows 6:58
